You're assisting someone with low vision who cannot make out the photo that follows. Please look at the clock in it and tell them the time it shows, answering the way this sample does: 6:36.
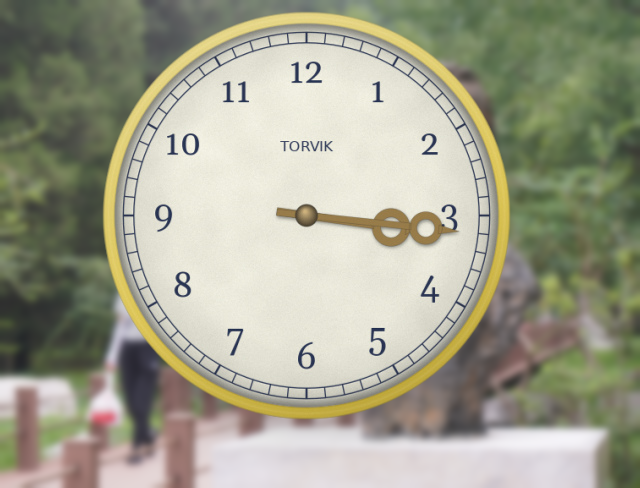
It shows 3:16
